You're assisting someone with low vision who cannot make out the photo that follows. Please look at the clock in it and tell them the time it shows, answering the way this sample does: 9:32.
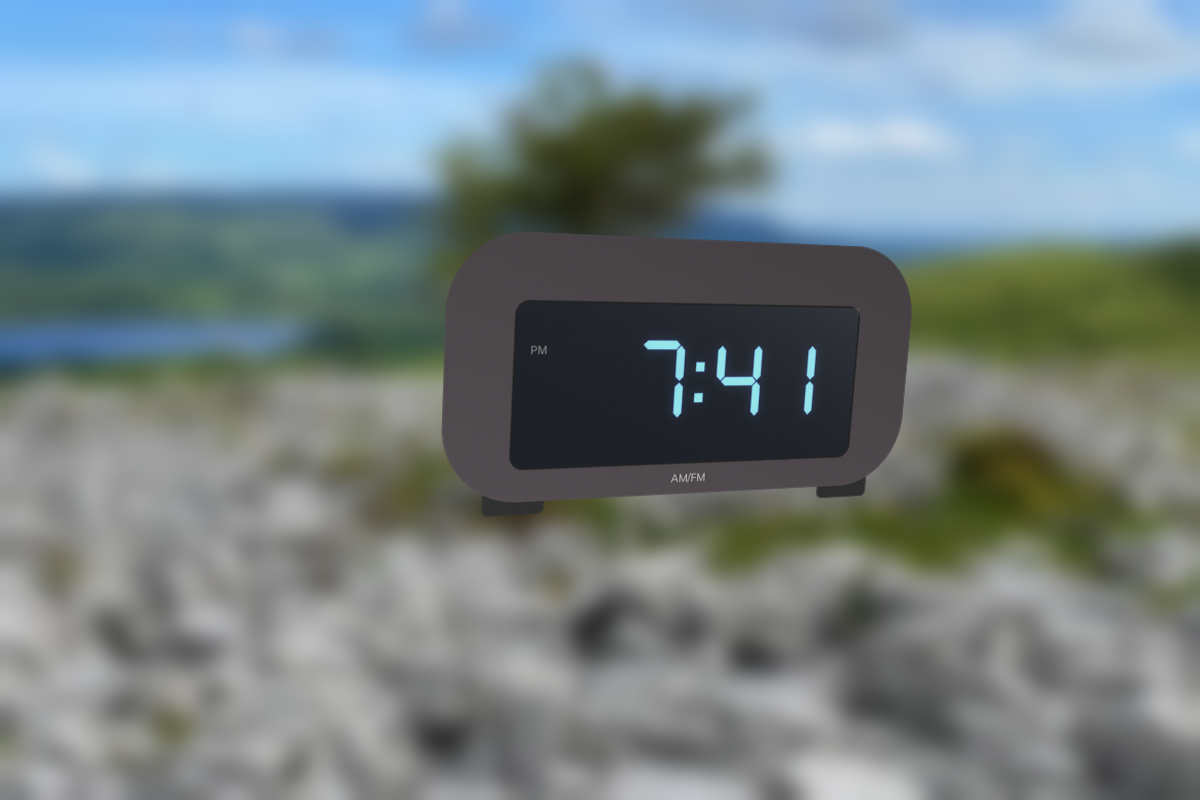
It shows 7:41
